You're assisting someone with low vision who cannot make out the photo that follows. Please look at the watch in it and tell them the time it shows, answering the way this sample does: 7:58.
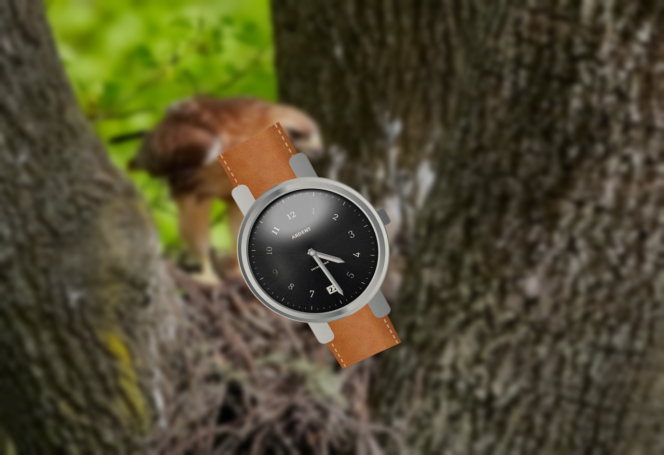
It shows 4:29
